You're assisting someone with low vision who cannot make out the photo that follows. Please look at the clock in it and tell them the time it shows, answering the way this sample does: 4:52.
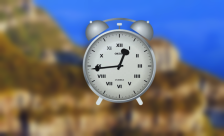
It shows 12:44
